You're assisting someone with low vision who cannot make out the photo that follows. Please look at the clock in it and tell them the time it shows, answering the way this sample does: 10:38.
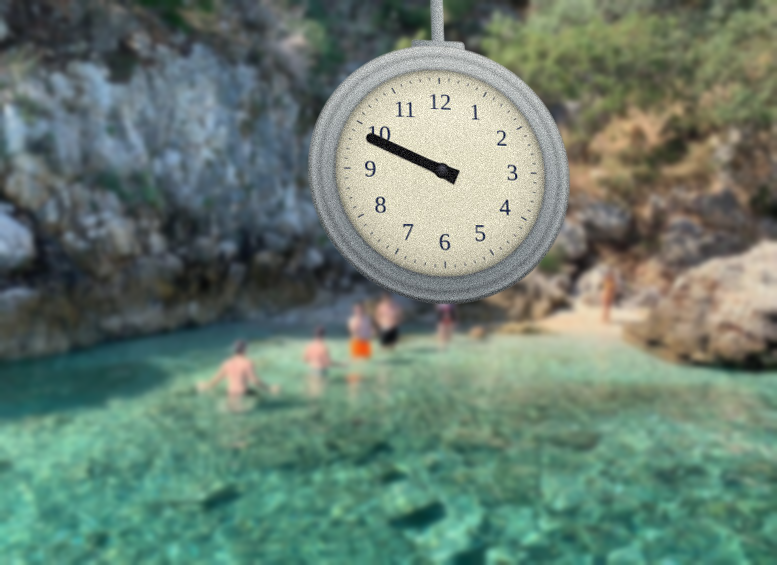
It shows 9:49
